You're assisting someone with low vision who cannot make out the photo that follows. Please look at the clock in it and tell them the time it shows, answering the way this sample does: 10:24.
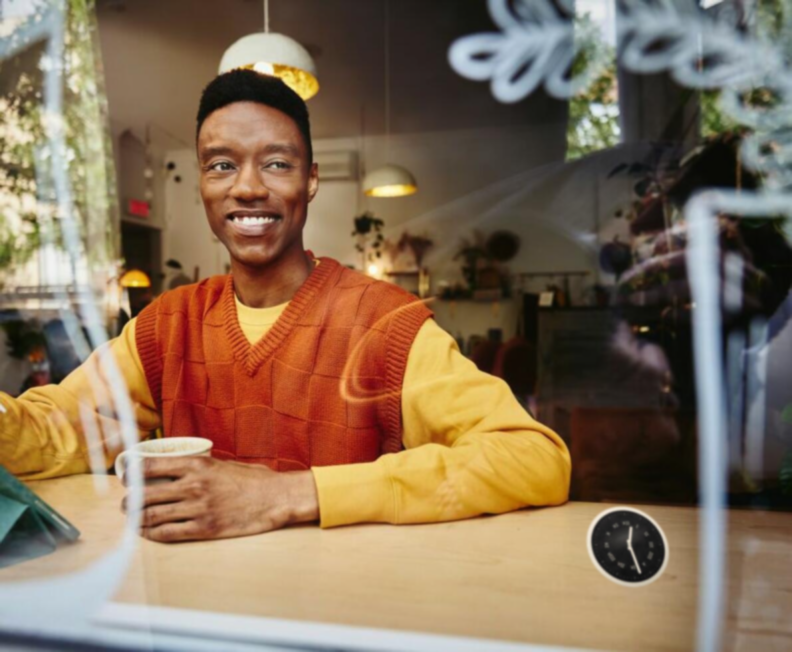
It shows 12:28
